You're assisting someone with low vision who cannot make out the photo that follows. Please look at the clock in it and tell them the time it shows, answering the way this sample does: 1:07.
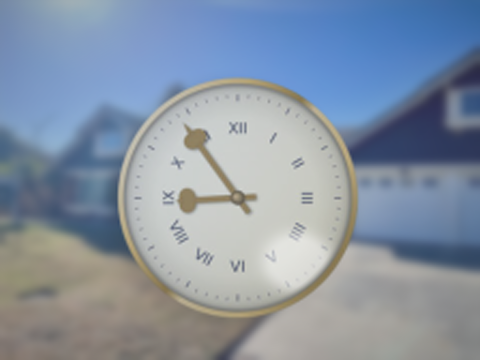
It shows 8:54
